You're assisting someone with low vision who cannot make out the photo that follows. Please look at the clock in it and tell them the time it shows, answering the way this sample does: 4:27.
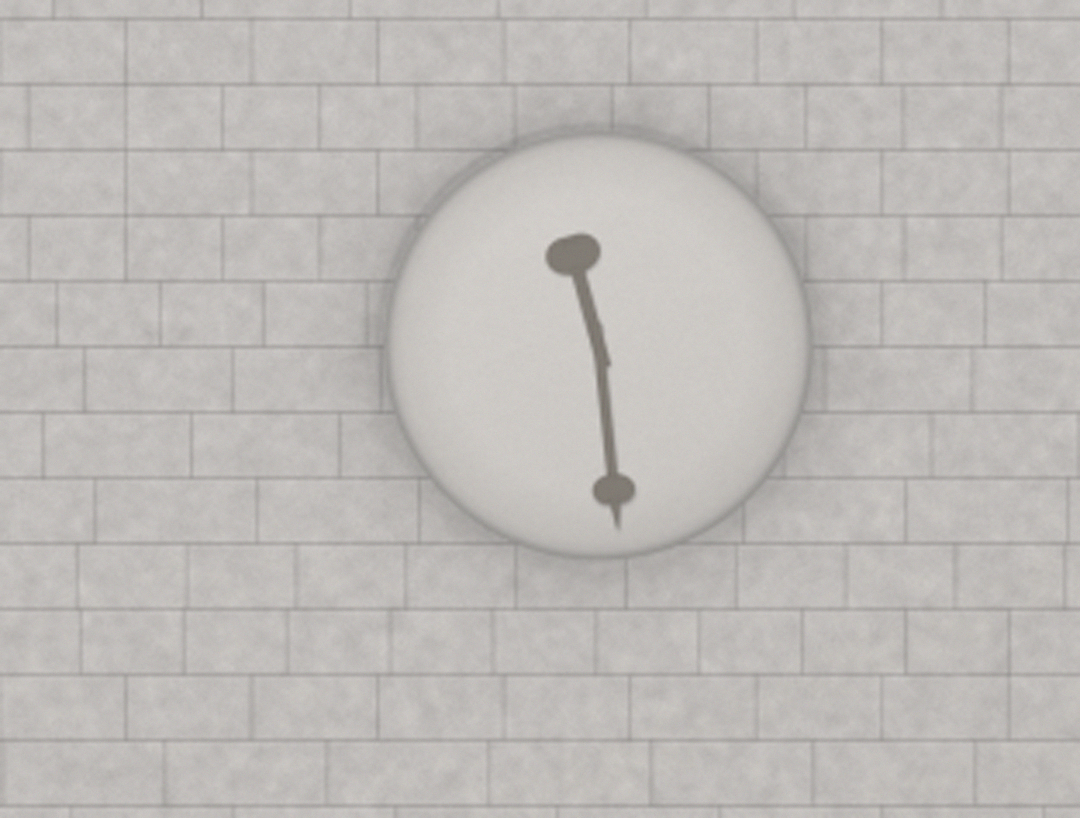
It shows 11:29
